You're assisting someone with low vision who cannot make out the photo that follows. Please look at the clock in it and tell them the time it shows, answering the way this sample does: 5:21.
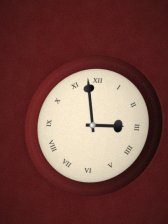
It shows 2:58
